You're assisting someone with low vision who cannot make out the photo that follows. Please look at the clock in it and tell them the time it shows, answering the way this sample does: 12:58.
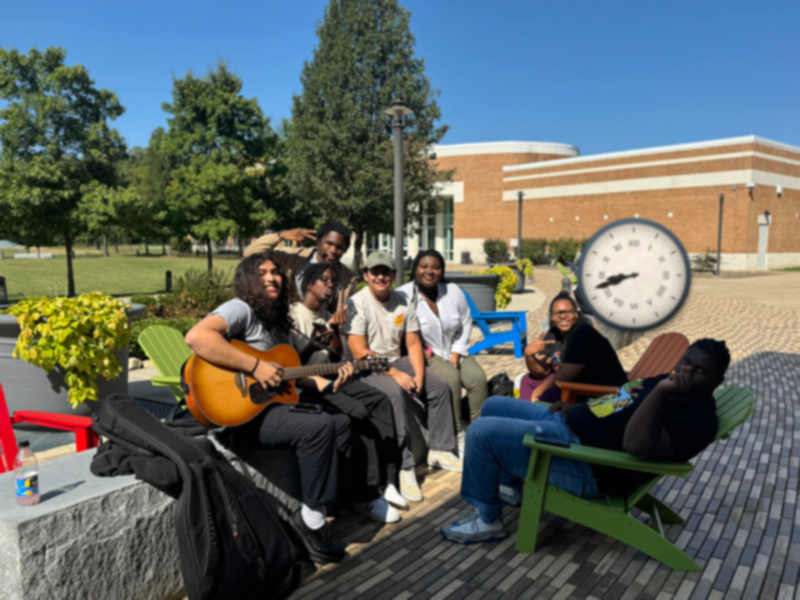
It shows 8:42
